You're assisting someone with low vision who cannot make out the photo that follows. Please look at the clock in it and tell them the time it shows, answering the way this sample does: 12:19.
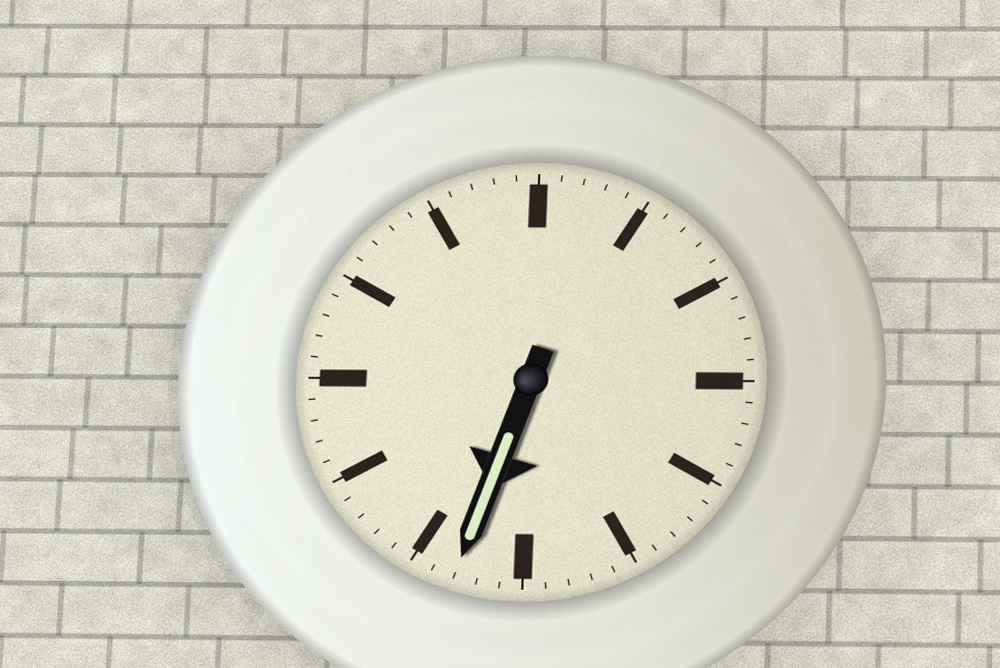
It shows 6:33
